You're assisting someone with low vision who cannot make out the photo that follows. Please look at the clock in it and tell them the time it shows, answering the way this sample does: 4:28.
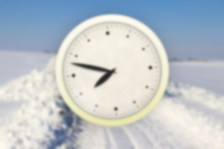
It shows 7:48
